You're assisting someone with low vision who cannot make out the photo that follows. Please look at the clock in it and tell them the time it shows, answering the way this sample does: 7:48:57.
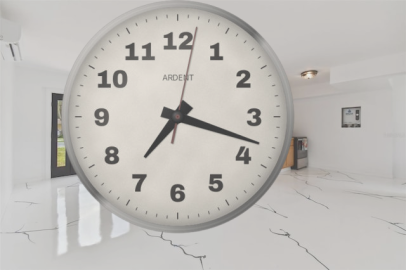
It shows 7:18:02
